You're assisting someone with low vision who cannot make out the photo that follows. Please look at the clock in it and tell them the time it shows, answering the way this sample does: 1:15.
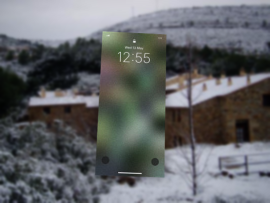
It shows 12:55
